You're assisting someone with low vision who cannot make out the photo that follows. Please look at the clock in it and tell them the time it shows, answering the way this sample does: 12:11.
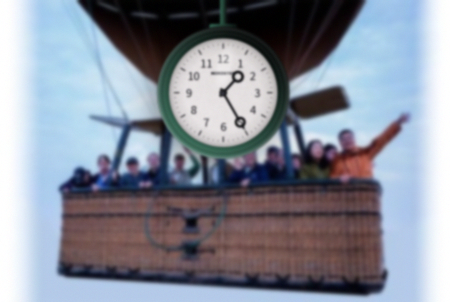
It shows 1:25
